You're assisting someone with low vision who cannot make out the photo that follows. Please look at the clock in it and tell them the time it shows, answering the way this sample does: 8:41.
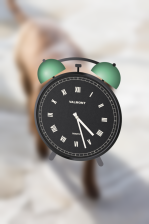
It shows 4:27
